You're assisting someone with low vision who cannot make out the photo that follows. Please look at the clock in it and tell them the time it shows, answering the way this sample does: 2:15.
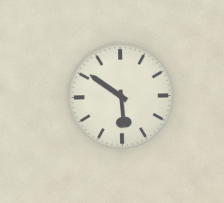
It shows 5:51
